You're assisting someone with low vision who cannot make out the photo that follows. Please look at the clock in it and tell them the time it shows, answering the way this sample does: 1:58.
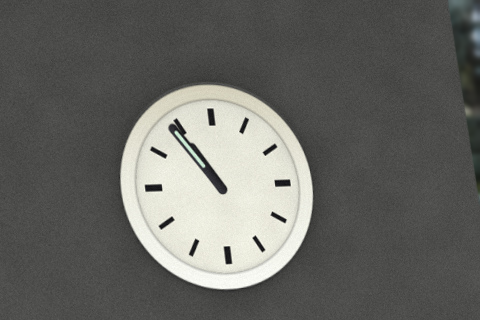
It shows 10:54
